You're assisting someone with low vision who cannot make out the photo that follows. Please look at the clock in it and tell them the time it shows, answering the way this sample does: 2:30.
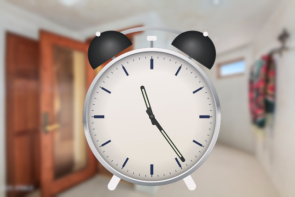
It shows 11:24
